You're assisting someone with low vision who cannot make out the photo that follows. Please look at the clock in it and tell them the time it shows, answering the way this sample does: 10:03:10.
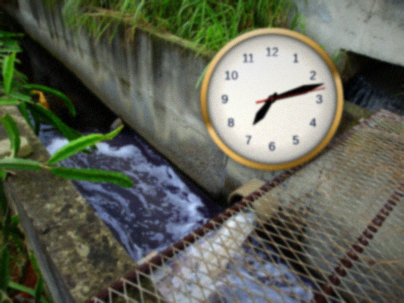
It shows 7:12:13
